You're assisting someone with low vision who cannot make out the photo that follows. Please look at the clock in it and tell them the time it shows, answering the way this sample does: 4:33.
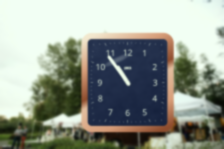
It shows 10:54
